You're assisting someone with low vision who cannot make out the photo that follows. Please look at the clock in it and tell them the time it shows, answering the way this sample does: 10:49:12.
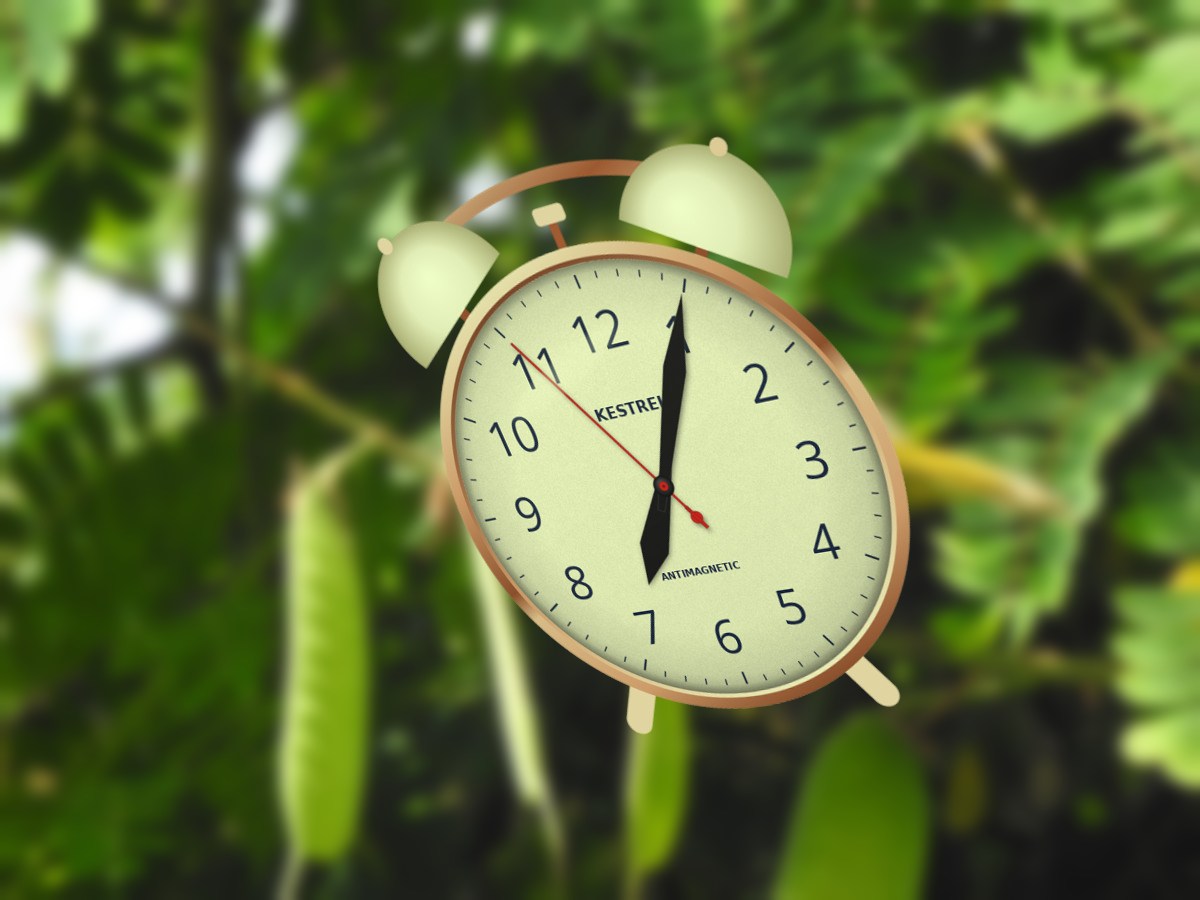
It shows 7:04:55
